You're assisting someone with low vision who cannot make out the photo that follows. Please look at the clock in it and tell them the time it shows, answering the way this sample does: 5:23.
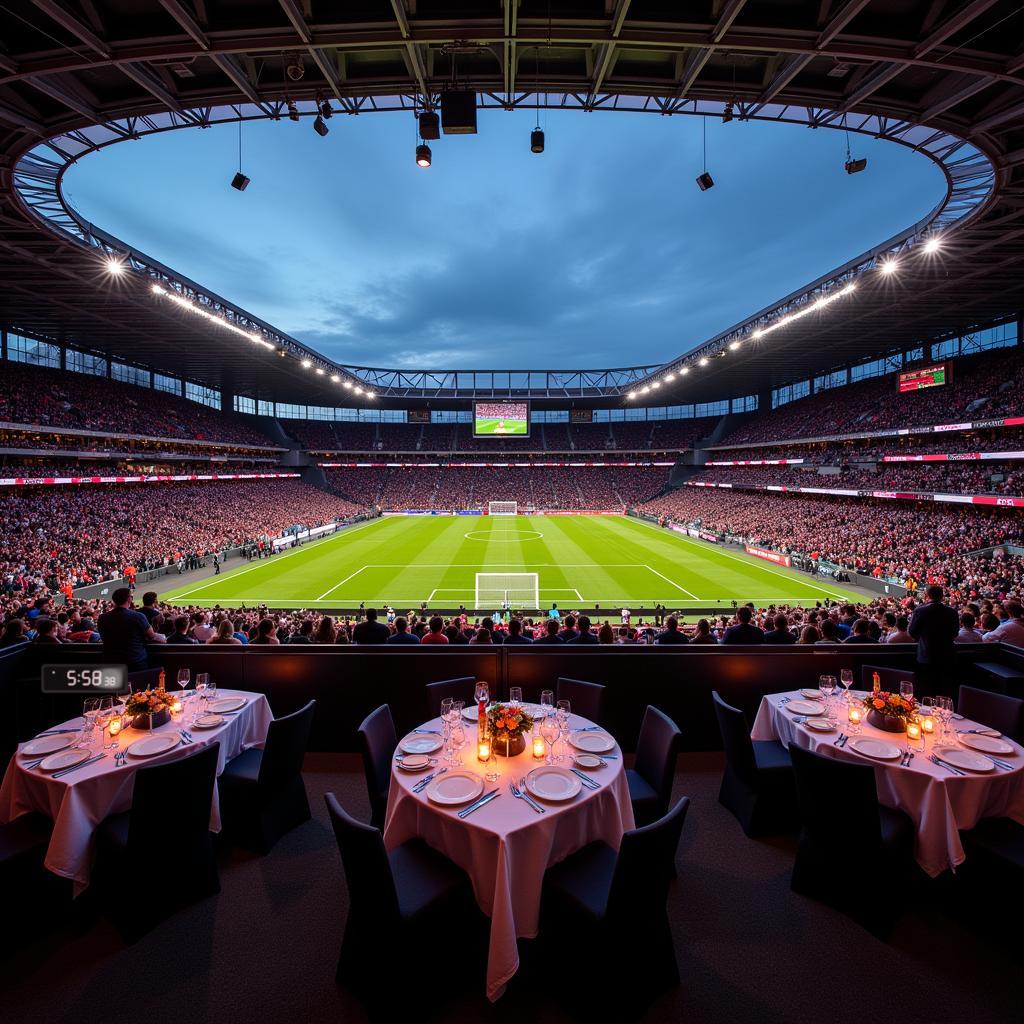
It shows 5:58
